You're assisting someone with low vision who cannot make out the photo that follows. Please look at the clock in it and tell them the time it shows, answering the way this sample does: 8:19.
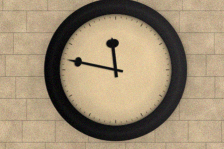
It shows 11:47
